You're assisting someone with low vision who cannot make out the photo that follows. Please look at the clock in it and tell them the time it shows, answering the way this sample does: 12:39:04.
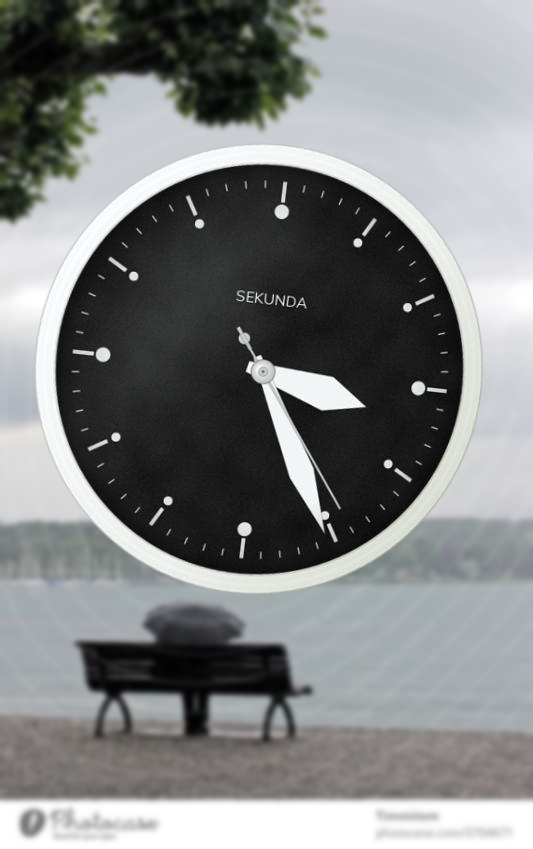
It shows 3:25:24
